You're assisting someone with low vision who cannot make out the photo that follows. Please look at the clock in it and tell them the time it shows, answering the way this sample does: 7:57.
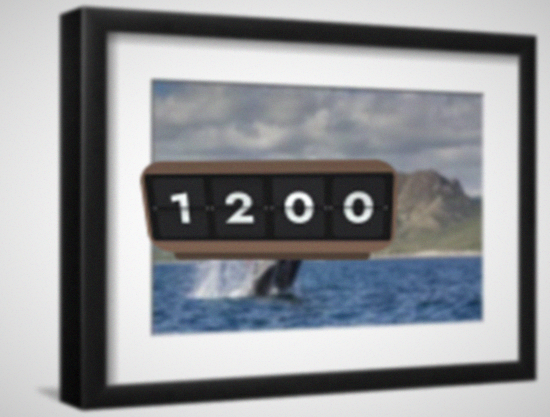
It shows 12:00
